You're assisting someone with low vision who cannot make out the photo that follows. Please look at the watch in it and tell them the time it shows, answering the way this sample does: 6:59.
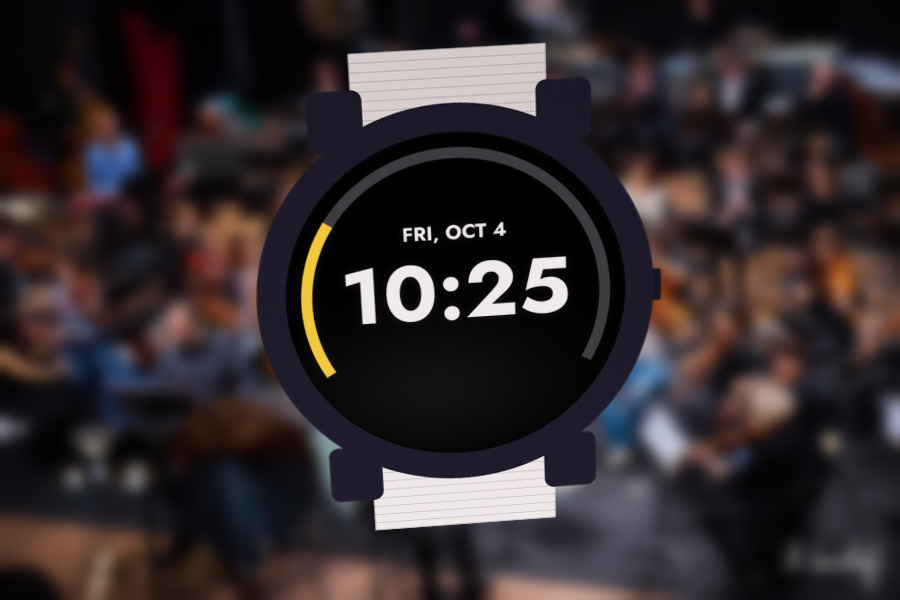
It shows 10:25
